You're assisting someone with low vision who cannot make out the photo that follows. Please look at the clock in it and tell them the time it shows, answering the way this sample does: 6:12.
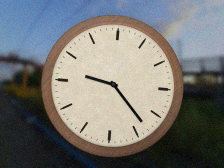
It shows 9:23
